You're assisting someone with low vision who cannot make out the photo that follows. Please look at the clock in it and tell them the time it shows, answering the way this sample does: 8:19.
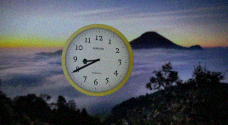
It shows 8:40
